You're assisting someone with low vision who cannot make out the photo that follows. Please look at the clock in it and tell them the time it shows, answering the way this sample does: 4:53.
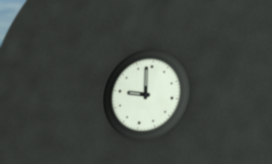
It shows 8:58
